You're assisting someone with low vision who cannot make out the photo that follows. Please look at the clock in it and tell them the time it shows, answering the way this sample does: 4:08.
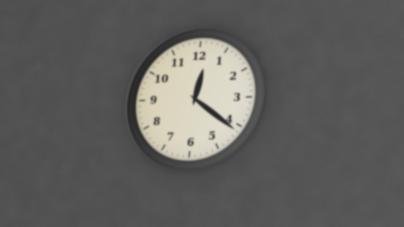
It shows 12:21
